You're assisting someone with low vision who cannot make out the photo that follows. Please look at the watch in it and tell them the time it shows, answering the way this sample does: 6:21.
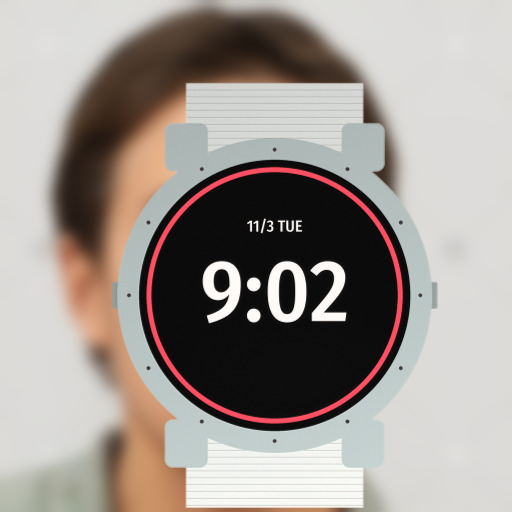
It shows 9:02
